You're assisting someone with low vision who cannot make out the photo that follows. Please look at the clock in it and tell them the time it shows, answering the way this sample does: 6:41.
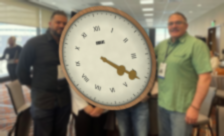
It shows 4:21
